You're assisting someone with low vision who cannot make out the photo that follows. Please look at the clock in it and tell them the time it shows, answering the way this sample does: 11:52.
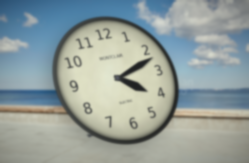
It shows 4:12
